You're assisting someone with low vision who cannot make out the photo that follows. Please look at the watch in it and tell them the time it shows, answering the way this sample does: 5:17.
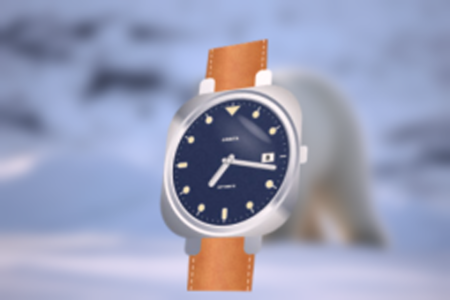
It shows 7:17
